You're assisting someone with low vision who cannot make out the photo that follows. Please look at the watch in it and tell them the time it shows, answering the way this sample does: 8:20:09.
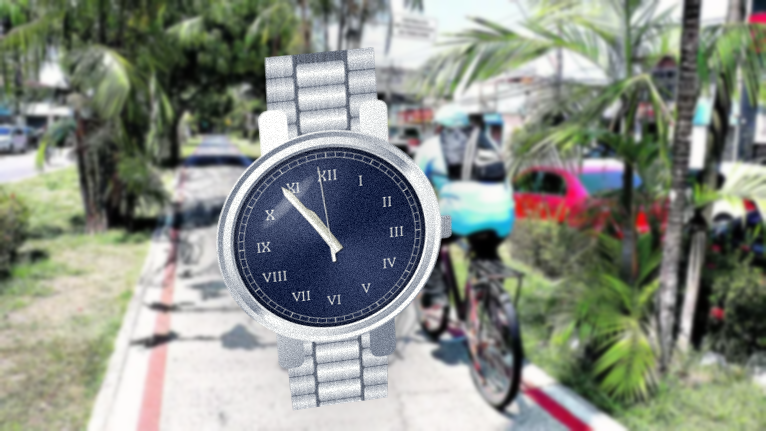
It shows 10:53:59
